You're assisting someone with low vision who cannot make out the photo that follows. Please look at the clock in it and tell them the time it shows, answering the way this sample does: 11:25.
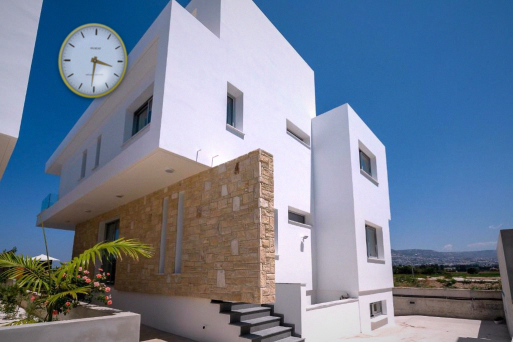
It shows 3:31
